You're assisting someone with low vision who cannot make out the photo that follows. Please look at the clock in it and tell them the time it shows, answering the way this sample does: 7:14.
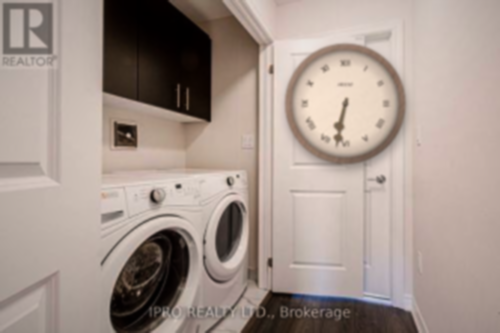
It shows 6:32
